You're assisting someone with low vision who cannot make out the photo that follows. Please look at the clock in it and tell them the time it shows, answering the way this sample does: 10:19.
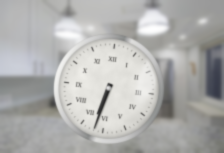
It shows 6:32
